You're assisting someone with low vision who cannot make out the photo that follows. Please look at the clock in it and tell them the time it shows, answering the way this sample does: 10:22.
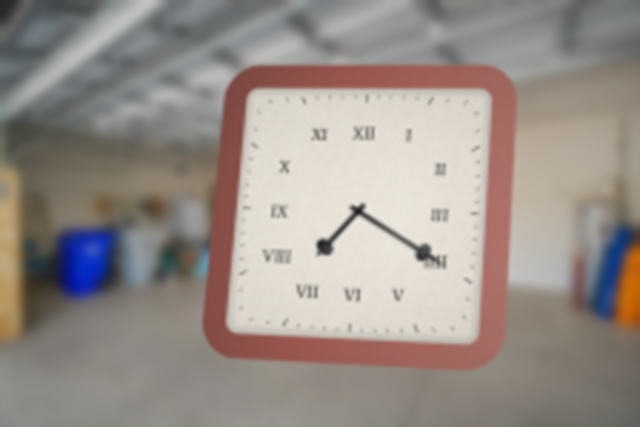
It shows 7:20
